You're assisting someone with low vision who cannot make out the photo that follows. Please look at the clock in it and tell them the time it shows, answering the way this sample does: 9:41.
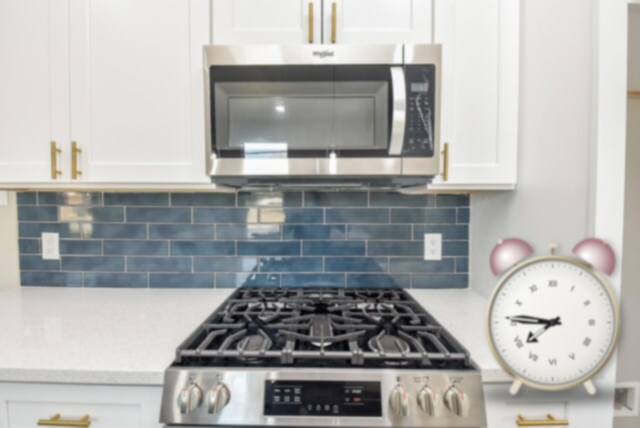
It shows 7:46
